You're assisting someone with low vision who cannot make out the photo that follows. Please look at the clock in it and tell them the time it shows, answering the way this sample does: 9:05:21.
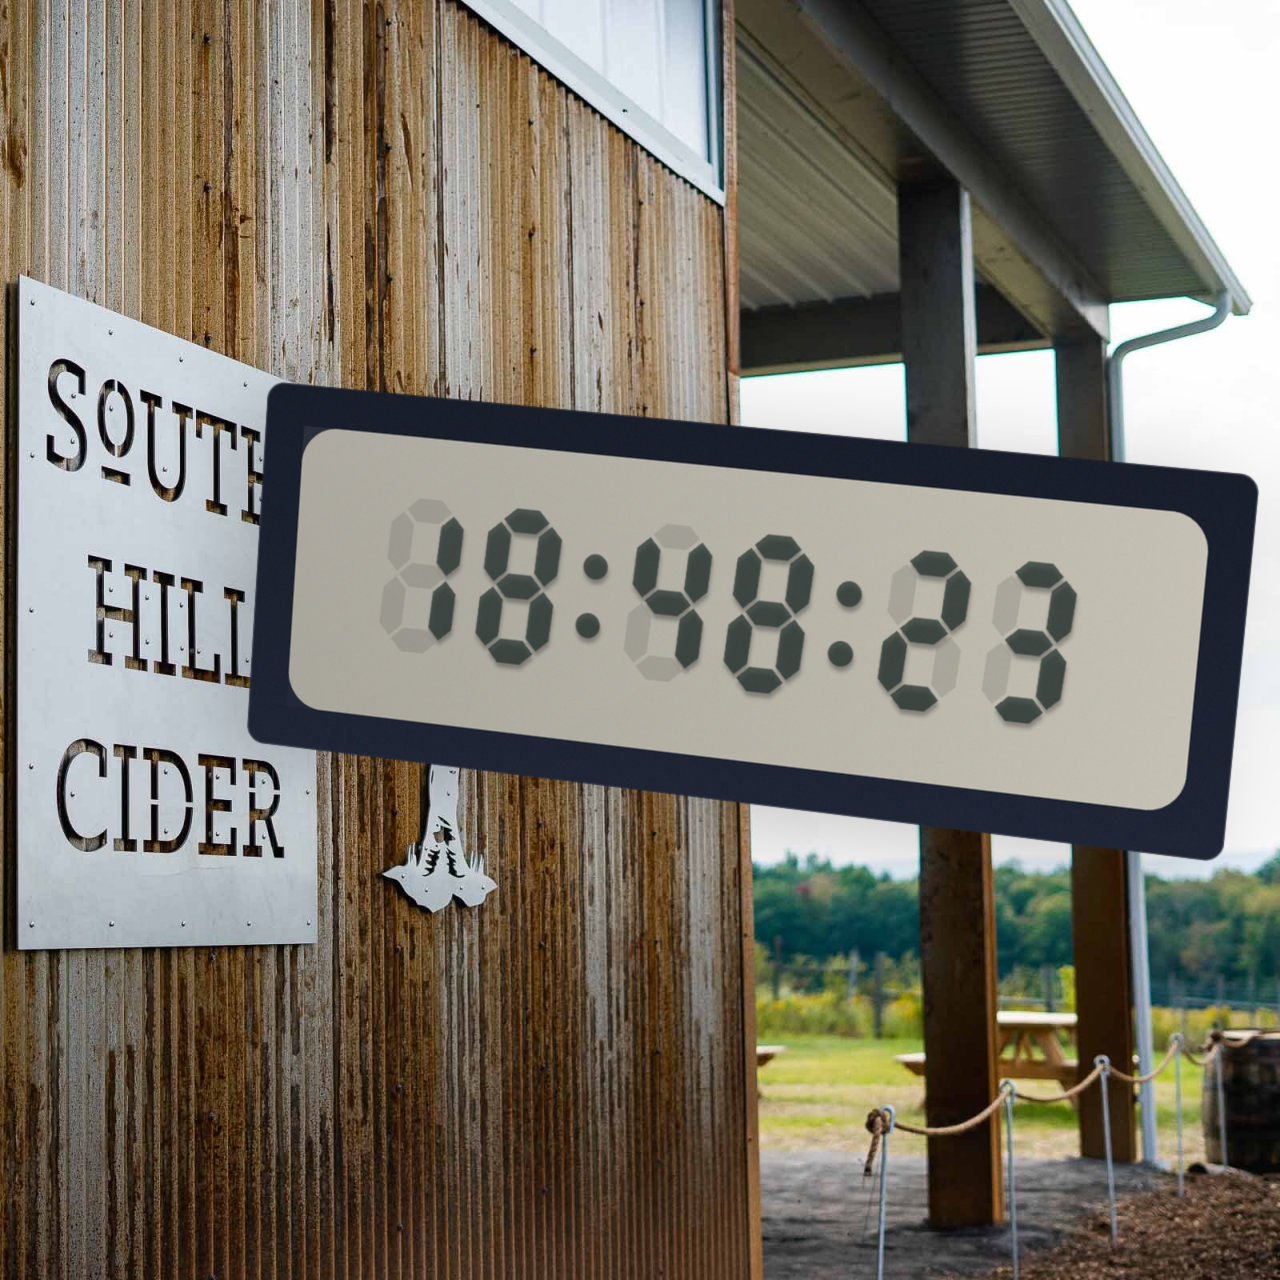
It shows 18:48:23
